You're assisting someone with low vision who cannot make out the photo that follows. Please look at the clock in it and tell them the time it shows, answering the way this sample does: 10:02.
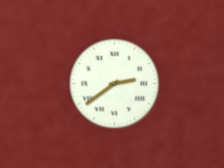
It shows 2:39
